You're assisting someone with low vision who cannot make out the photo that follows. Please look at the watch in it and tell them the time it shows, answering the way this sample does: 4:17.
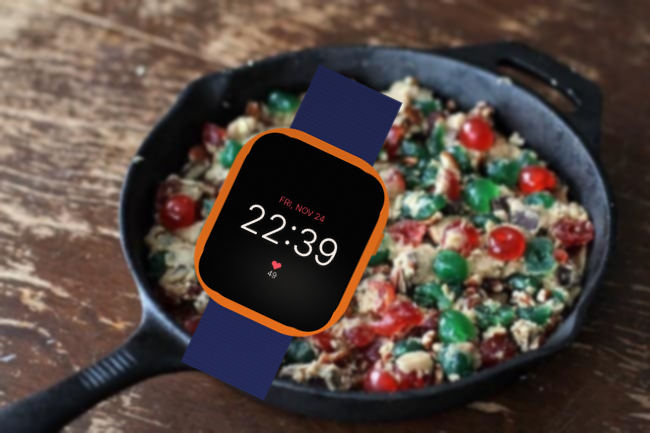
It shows 22:39
